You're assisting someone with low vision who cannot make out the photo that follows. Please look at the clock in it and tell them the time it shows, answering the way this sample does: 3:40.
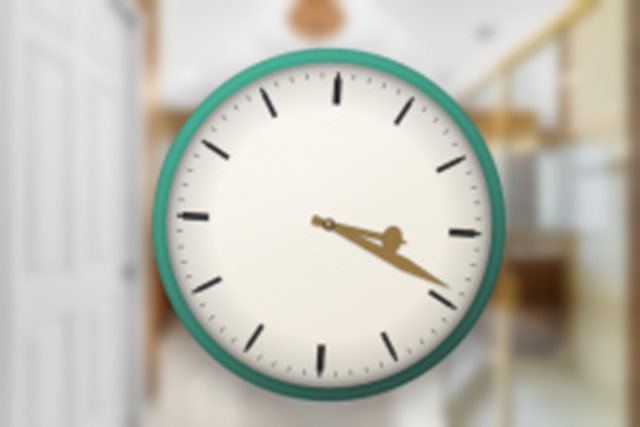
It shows 3:19
